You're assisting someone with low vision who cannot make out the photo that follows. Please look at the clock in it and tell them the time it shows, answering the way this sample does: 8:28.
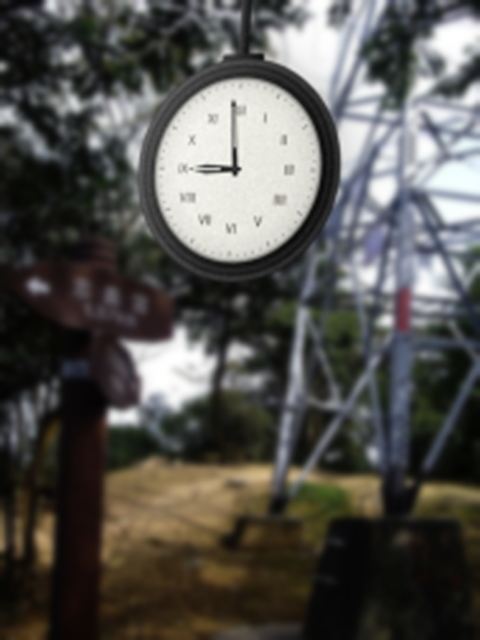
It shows 8:59
